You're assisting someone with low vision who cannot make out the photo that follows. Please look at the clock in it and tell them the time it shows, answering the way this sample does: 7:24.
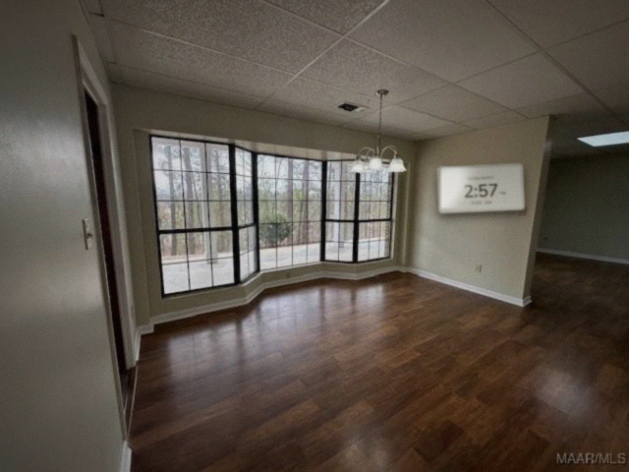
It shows 2:57
